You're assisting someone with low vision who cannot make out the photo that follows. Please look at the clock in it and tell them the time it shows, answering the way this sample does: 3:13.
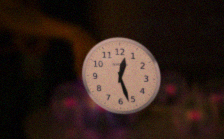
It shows 12:27
